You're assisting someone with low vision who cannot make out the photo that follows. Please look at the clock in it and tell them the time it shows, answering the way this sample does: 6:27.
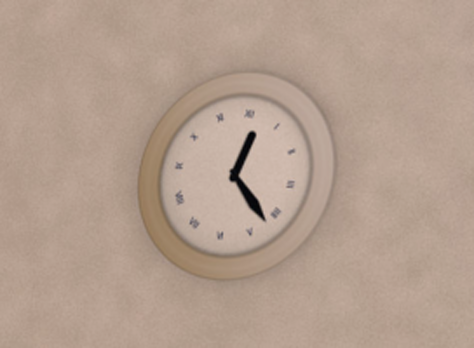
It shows 12:22
